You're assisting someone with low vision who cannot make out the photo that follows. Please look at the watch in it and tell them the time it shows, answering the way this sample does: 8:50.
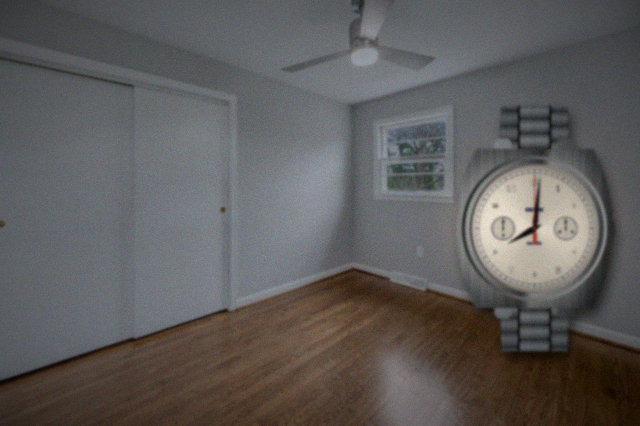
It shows 8:01
